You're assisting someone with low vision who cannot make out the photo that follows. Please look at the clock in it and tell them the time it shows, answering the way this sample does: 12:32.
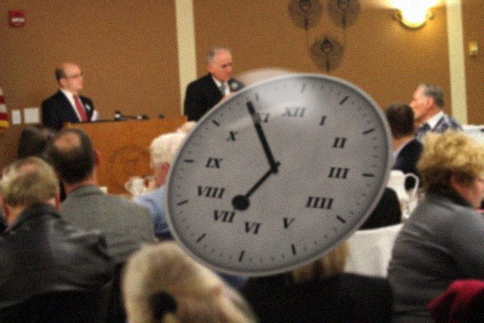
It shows 6:54
